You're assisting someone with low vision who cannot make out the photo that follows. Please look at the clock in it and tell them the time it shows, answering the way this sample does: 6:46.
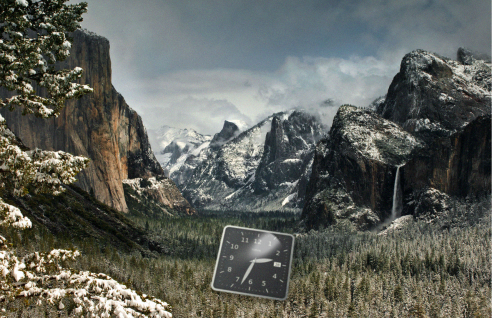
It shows 2:33
